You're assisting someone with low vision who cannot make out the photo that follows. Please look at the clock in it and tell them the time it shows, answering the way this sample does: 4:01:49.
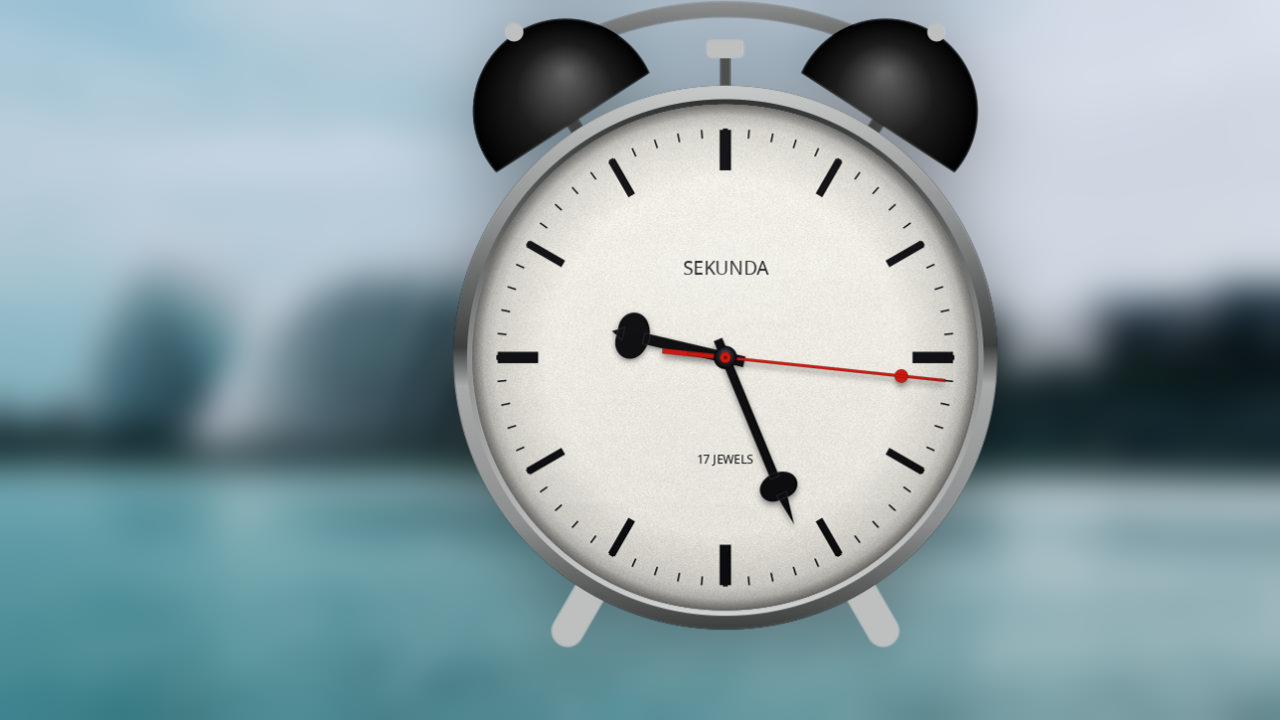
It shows 9:26:16
